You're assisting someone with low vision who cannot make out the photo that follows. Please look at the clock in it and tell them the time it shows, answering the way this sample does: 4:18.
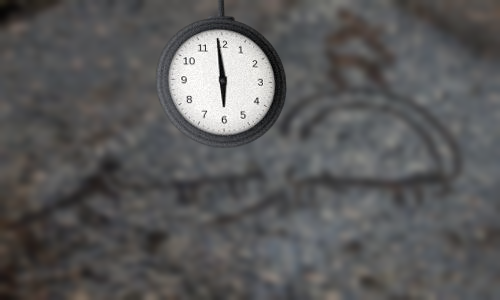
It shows 5:59
